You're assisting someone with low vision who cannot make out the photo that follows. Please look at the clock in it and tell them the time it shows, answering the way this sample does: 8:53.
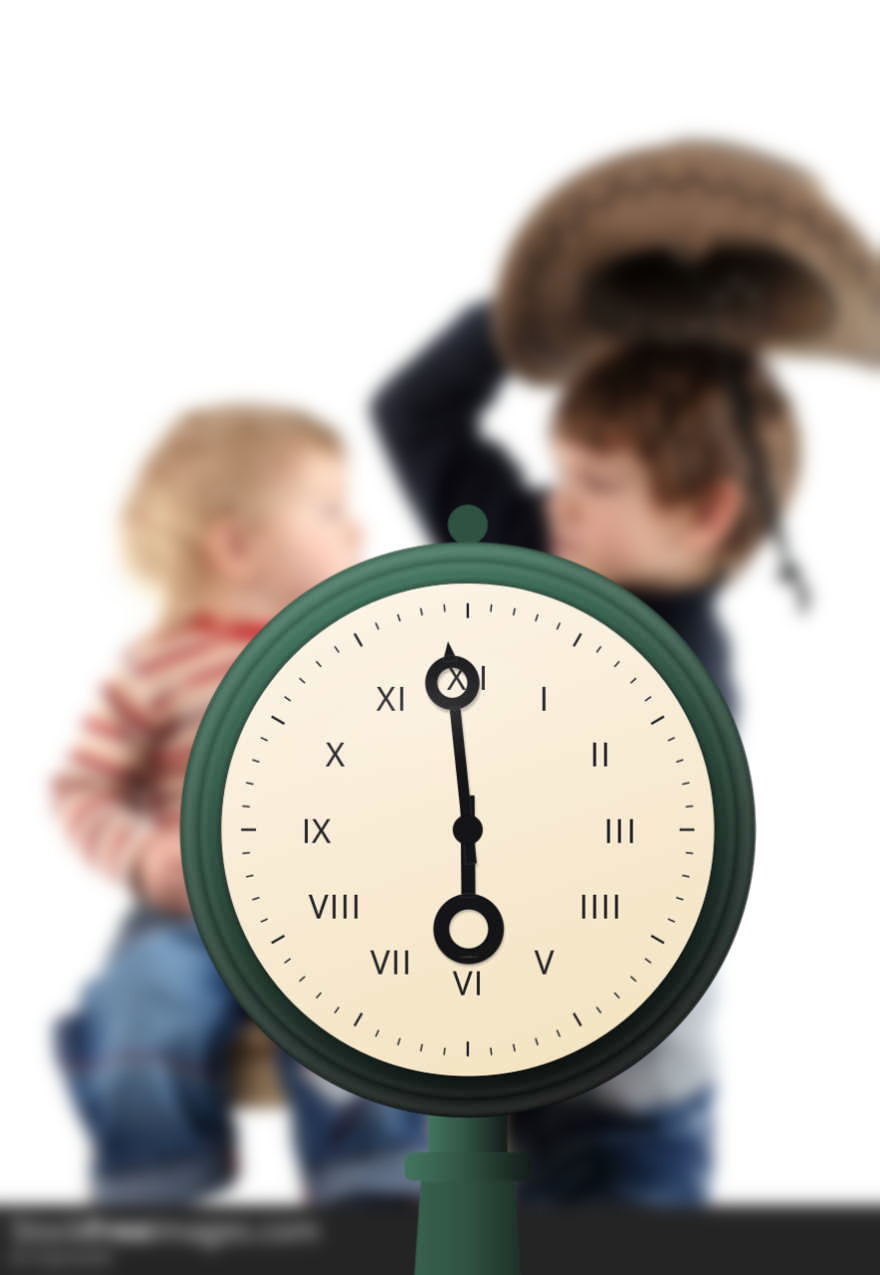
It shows 5:59
